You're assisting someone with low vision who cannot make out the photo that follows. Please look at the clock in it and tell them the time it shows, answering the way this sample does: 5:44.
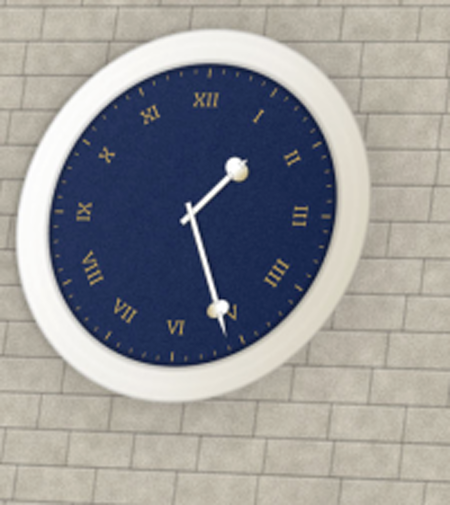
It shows 1:26
